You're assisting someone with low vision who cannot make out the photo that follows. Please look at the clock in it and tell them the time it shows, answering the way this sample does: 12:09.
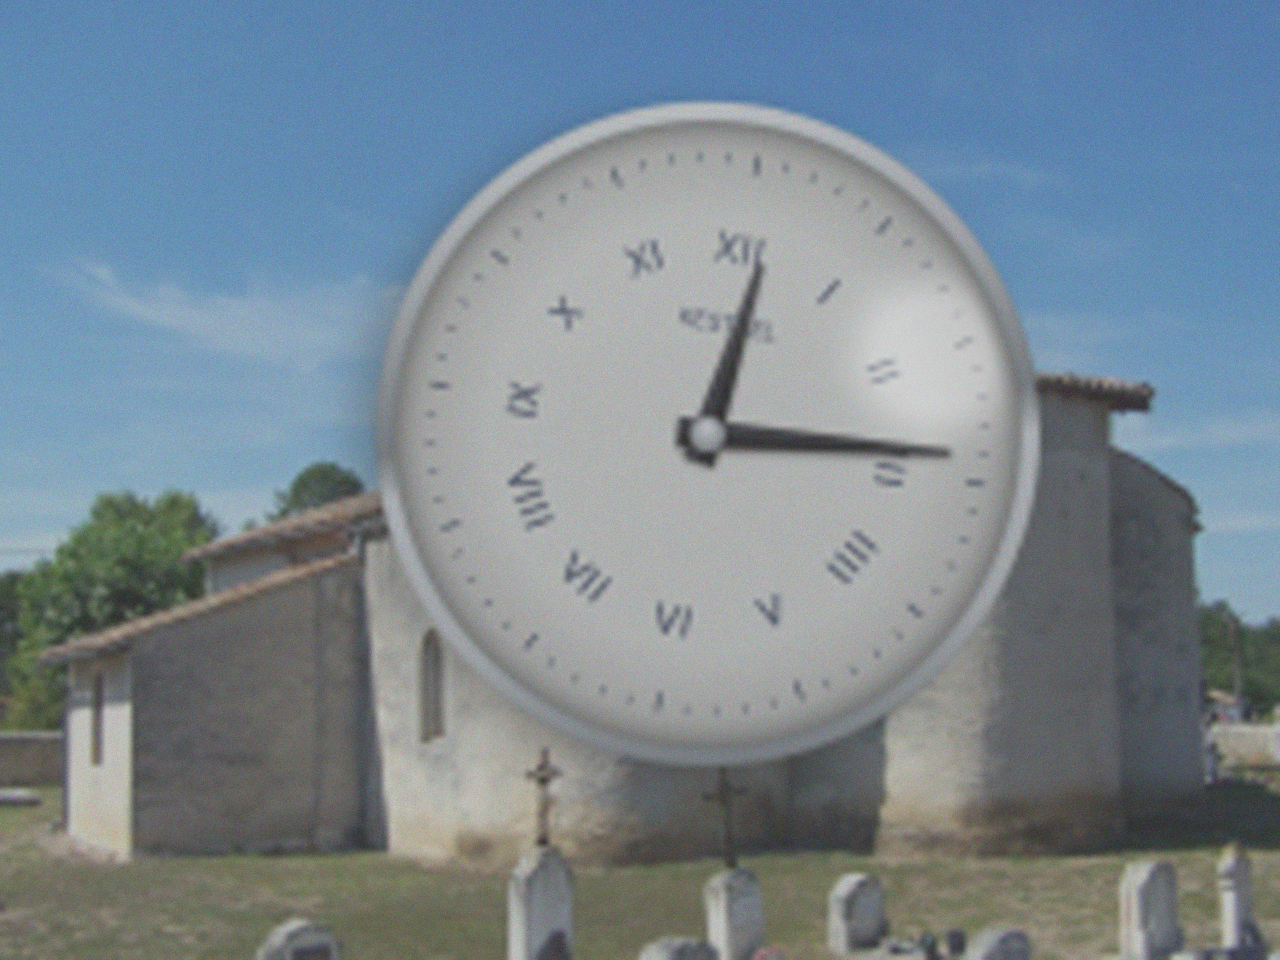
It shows 12:14
